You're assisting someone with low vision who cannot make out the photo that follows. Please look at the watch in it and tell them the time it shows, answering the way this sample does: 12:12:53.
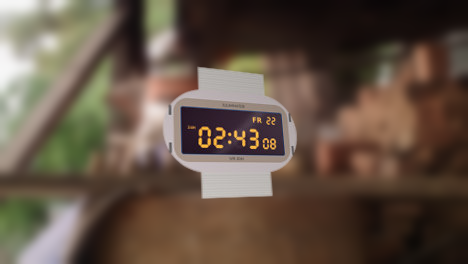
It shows 2:43:08
